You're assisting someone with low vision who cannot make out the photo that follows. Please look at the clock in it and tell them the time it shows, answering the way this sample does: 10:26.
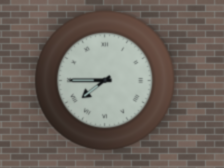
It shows 7:45
